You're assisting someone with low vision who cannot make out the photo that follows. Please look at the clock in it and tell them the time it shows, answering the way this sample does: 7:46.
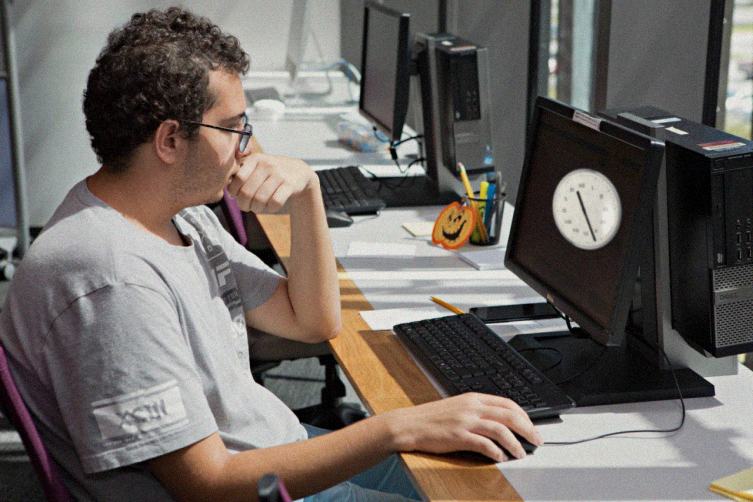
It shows 11:27
